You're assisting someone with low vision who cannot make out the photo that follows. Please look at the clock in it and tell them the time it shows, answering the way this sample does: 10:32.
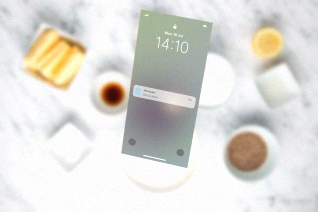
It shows 14:10
